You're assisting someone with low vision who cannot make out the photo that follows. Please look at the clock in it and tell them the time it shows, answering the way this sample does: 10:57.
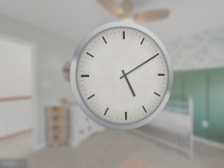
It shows 5:10
